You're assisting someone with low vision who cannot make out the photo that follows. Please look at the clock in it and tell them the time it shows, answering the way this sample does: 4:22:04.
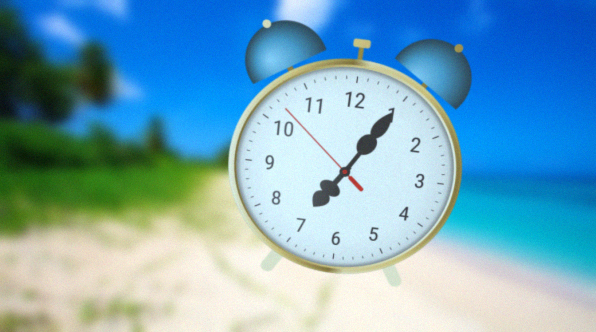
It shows 7:04:52
